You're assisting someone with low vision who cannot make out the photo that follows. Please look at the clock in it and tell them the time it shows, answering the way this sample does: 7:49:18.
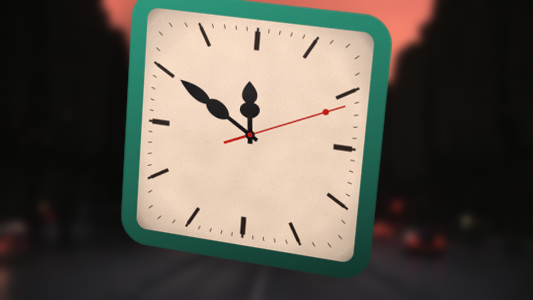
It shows 11:50:11
